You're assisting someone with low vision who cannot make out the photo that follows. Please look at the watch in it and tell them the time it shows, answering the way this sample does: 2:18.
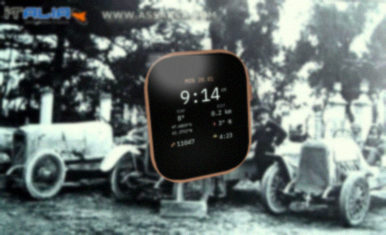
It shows 9:14
